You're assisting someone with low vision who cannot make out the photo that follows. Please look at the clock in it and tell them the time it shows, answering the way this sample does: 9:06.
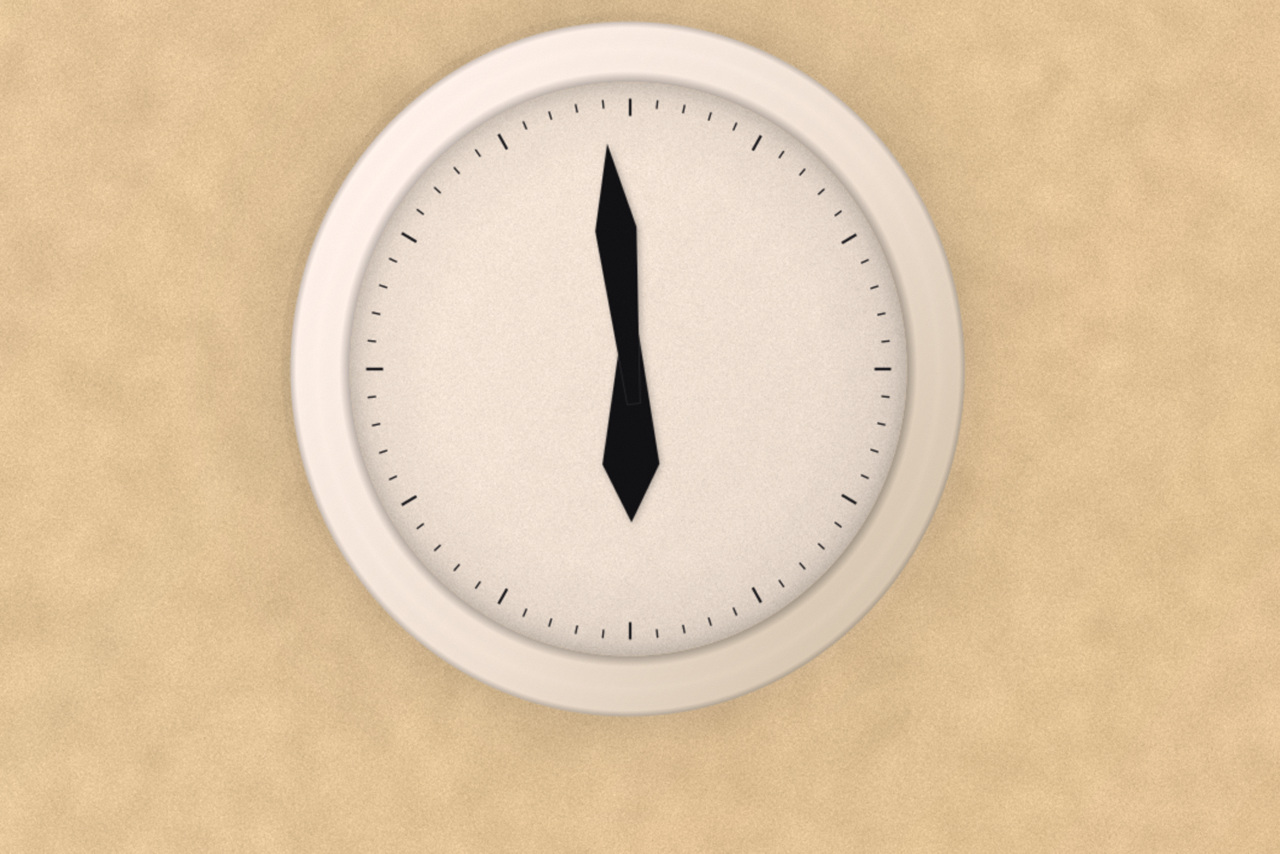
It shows 5:59
